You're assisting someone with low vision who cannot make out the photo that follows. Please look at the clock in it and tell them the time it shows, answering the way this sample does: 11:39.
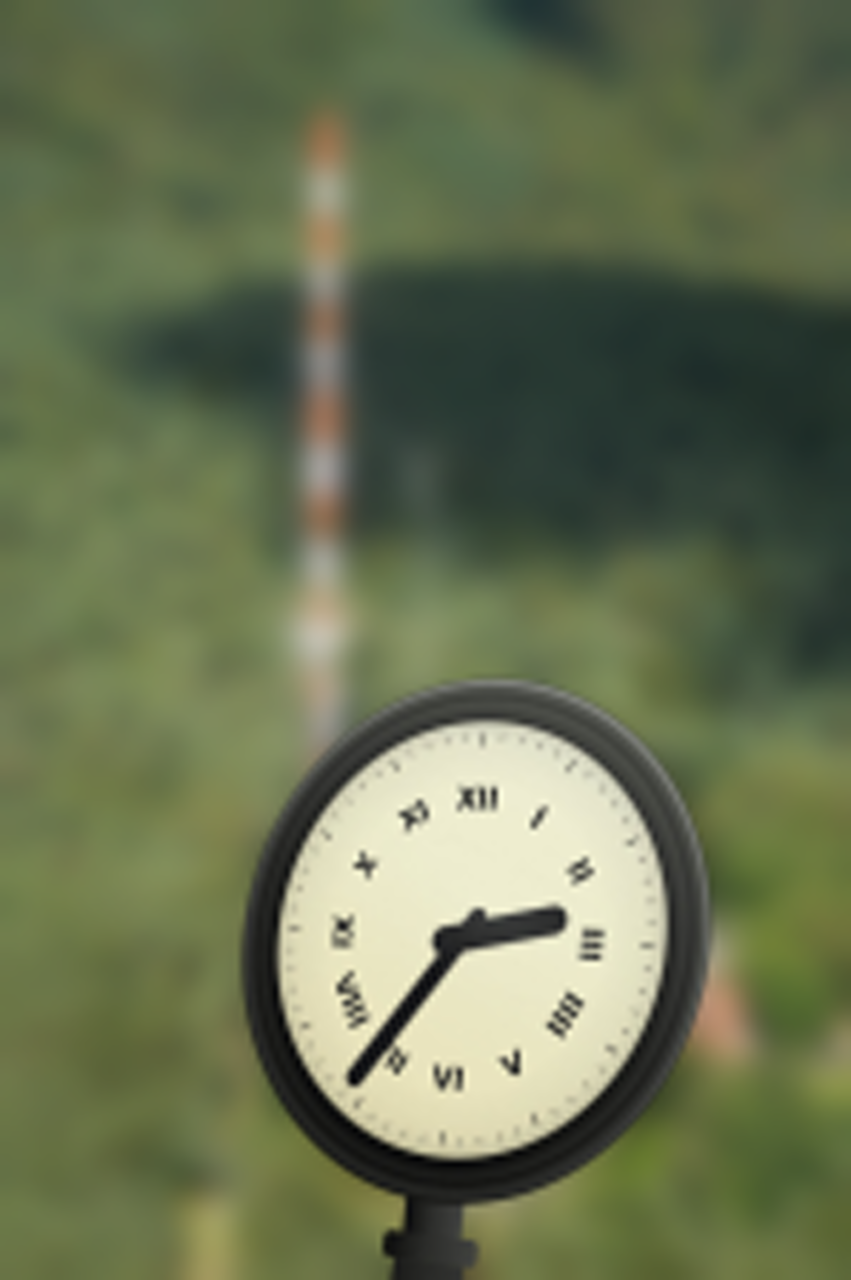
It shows 2:36
